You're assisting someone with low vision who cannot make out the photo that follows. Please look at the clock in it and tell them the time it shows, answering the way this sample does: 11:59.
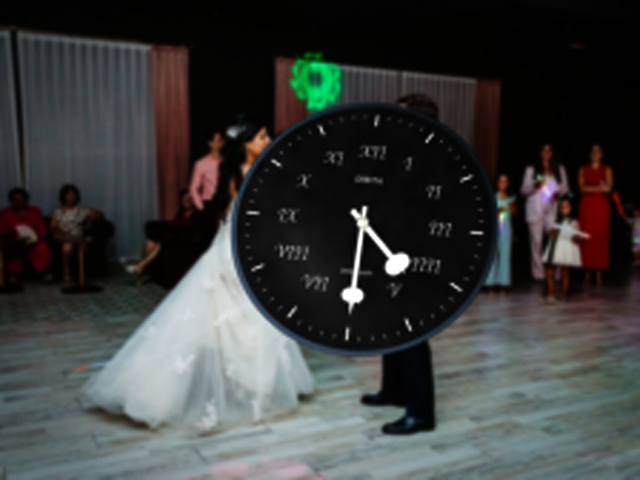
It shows 4:30
